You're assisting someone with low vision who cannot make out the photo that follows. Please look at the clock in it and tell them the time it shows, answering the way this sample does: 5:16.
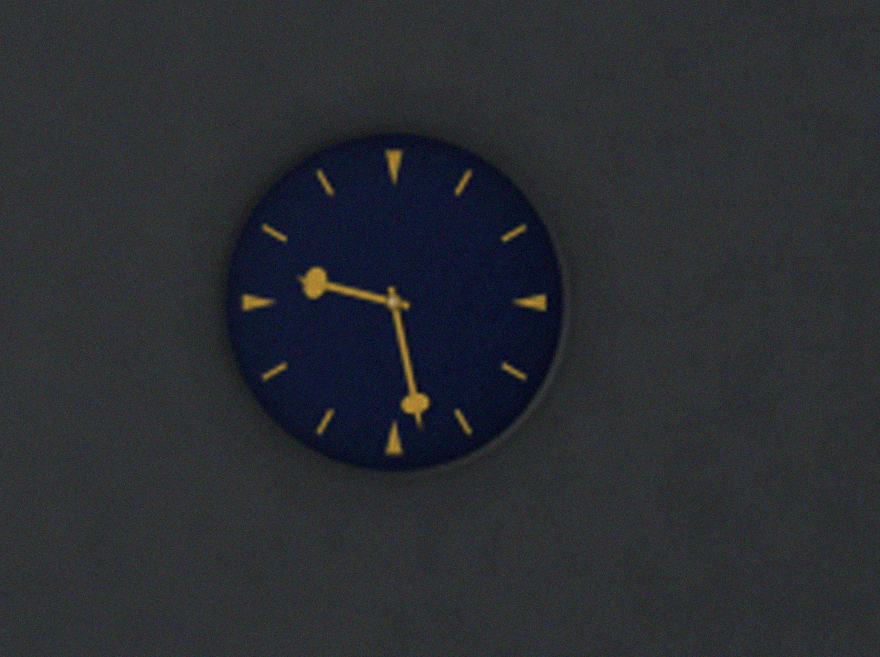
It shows 9:28
